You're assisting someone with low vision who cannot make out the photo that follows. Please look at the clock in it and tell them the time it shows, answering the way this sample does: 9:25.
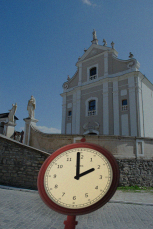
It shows 1:59
